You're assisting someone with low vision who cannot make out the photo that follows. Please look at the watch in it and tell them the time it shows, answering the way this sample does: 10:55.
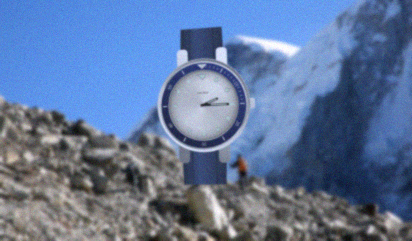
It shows 2:15
